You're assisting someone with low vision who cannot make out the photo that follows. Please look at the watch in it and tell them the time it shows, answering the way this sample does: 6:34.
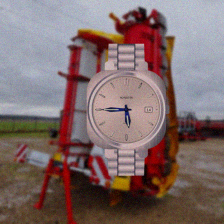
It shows 5:45
